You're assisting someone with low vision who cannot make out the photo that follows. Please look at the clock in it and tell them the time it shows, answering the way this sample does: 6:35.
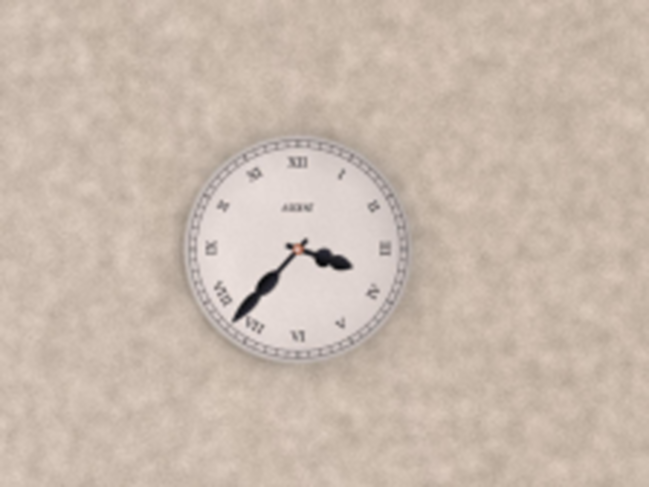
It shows 3:37
